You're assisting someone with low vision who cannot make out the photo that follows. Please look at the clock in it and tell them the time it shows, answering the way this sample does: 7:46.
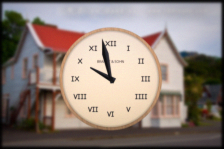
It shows 9:58
